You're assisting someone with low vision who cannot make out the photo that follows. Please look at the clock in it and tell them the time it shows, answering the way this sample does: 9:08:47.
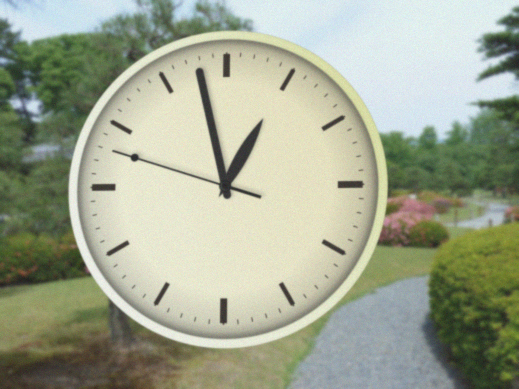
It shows 12:57:48
